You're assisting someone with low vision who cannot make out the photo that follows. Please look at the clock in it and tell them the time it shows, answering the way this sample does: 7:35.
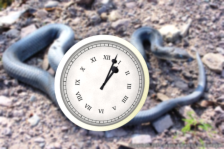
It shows 1:03
